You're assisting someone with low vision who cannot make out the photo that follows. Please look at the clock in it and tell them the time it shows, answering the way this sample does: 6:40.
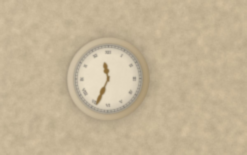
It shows 11:34
